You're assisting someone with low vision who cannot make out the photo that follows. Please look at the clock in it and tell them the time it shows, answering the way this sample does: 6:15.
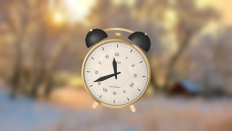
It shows 11:41
